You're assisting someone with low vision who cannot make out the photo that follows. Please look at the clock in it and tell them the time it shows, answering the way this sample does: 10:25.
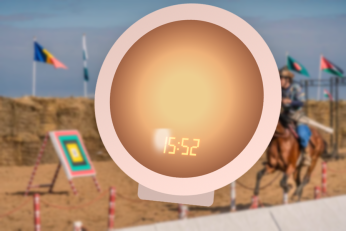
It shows 15:52
